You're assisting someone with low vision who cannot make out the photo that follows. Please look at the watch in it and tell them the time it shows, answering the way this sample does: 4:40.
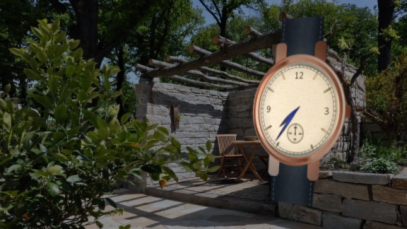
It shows 7:36
